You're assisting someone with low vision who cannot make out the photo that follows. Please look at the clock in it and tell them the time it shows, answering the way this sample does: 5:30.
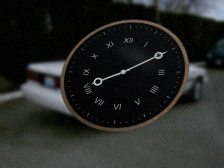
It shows 8:10
